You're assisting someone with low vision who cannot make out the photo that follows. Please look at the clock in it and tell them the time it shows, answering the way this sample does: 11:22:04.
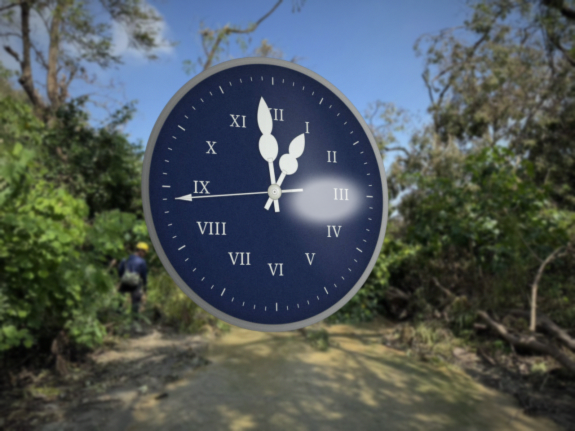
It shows 12:58:44
